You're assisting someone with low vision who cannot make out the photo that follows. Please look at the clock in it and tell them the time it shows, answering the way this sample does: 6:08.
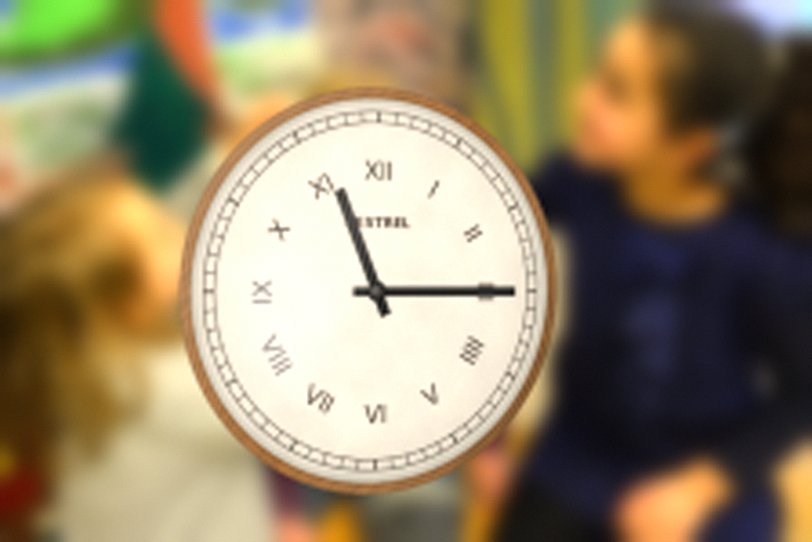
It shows 11:15
